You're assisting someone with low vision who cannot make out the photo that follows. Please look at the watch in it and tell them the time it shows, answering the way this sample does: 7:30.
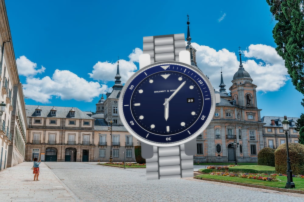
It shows 6:07
